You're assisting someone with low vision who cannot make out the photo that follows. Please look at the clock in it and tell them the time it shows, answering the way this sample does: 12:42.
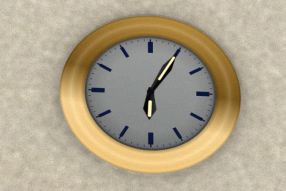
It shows 6:05
